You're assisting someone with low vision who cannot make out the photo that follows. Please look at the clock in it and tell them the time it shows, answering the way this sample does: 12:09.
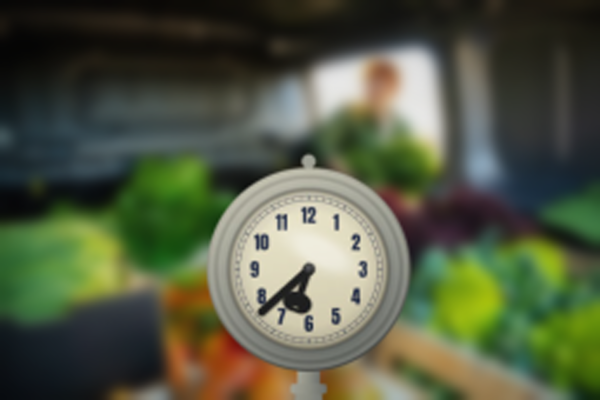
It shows 6:38
